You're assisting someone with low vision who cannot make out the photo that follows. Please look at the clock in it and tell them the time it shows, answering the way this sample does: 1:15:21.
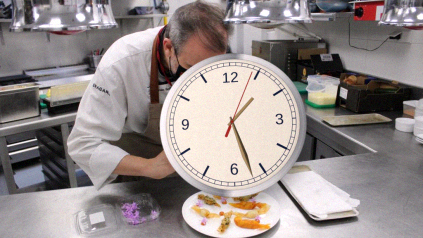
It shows 1:27:04
